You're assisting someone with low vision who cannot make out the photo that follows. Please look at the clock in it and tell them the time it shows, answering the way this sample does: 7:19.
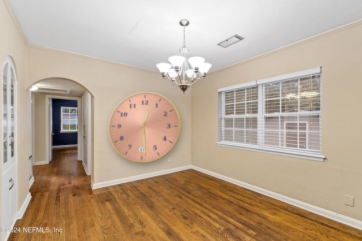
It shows 12:29
